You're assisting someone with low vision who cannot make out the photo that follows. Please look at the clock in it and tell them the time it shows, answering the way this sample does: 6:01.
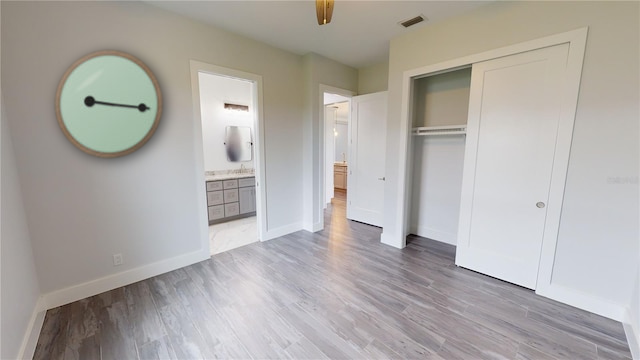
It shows 9:16
